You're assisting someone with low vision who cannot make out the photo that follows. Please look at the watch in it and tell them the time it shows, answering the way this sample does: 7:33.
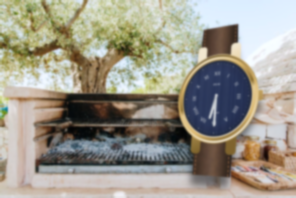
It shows 6:30
